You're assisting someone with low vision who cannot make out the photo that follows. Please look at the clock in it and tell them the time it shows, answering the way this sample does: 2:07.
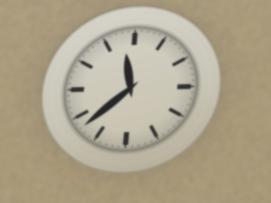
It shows 11:38
